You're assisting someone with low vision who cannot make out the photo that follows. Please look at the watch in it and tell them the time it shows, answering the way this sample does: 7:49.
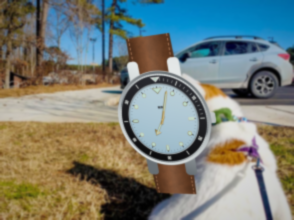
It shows 7:03
